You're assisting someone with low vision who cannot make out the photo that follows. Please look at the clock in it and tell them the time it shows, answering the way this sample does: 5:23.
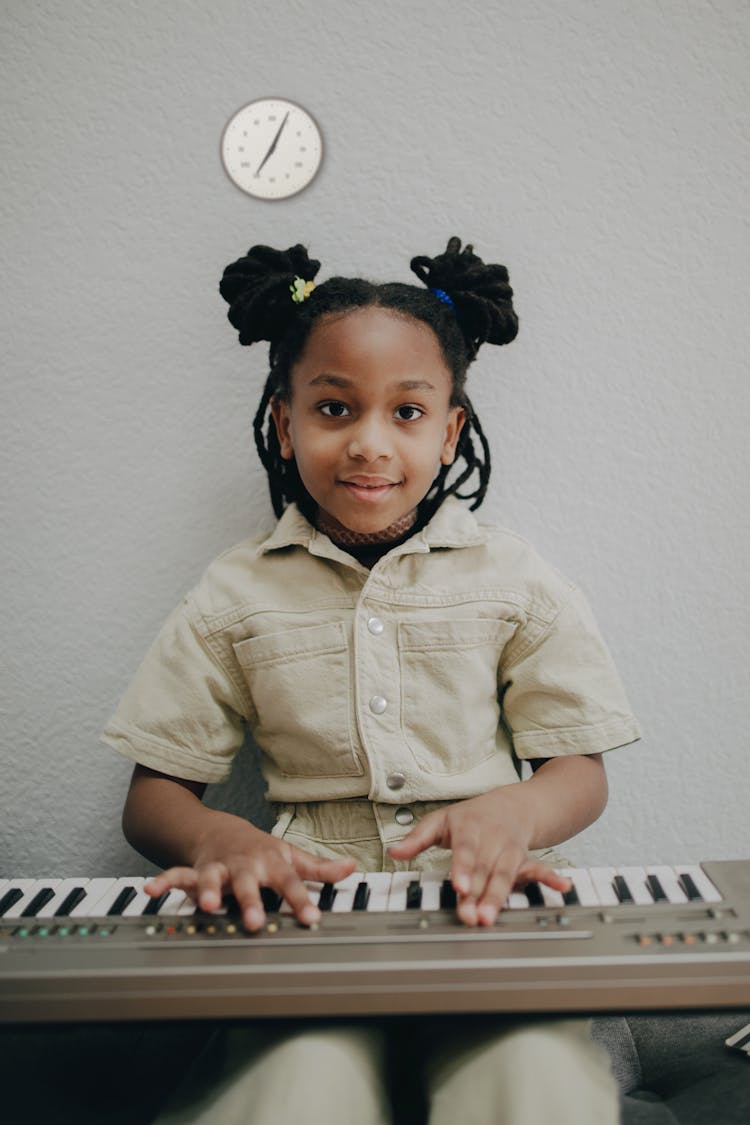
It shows 7:04
